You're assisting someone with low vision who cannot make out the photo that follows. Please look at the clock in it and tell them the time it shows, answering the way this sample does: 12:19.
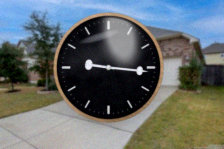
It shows 9:16
